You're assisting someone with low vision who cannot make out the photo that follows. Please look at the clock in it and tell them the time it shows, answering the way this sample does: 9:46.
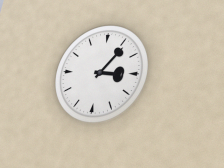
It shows 3:06
